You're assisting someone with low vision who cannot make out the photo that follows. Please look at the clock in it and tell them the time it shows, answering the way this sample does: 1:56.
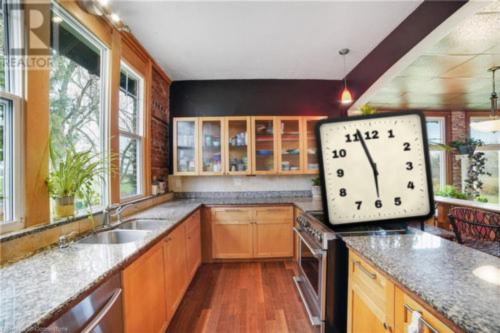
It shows 5:57
